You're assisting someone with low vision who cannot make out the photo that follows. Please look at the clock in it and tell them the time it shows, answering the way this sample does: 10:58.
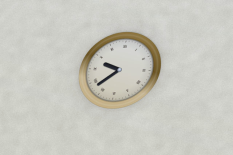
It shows 9:38
